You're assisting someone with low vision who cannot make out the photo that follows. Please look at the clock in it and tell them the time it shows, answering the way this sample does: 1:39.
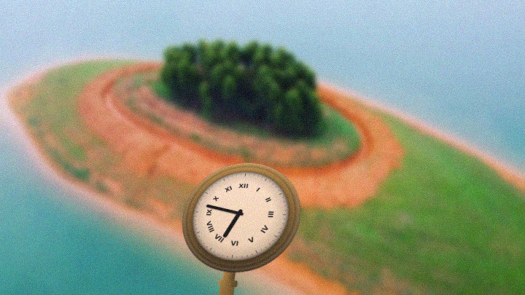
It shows 6:47
